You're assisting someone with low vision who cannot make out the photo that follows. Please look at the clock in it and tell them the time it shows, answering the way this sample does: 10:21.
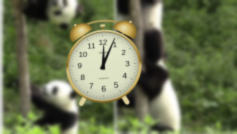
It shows 12:04
